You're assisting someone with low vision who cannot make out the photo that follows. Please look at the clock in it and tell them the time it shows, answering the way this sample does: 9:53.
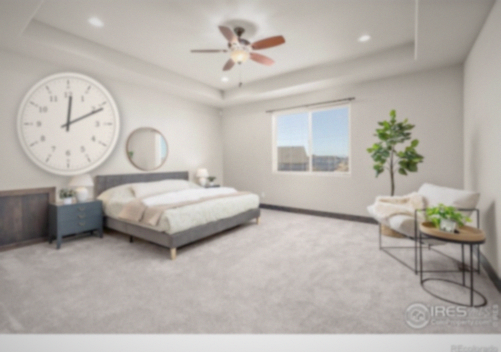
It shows 12:11
